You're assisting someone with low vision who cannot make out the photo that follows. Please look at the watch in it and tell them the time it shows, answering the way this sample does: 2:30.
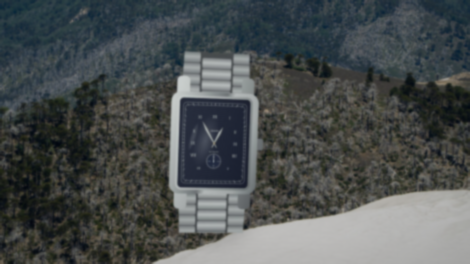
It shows 12:55
